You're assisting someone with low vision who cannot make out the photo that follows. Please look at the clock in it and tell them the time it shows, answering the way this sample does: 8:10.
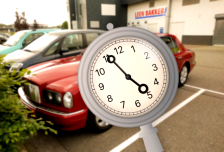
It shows 4:56
